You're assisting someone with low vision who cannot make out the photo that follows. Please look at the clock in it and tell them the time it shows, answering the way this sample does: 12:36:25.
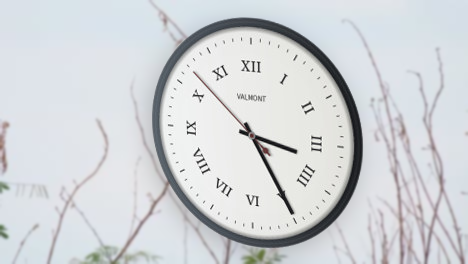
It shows 3:24:52
